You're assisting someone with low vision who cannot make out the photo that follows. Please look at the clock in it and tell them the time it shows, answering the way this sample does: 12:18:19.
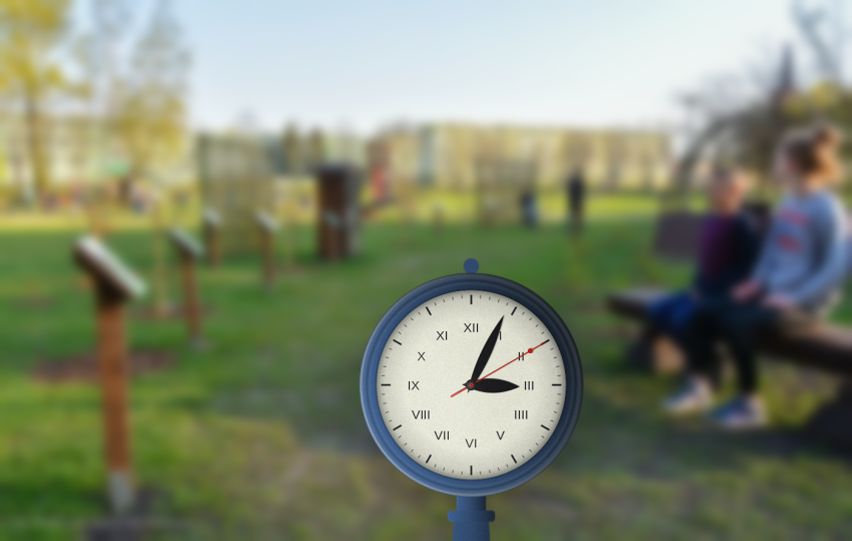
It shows 3:04:10
